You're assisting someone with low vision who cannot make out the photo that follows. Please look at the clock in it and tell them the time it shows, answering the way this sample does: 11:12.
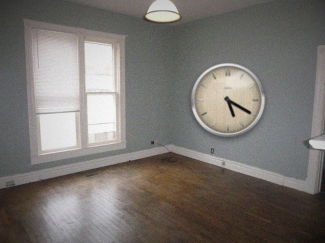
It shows 5:20
